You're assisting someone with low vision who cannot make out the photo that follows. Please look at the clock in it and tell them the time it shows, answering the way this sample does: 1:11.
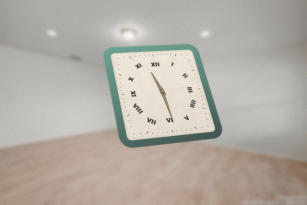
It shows 11:29
